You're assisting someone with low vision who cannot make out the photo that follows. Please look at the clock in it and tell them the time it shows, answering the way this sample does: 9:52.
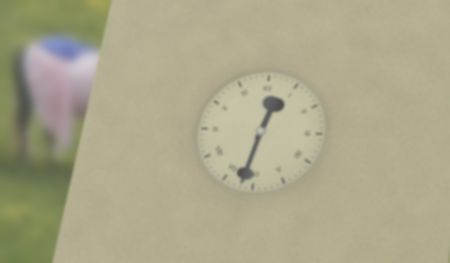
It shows 12:32
